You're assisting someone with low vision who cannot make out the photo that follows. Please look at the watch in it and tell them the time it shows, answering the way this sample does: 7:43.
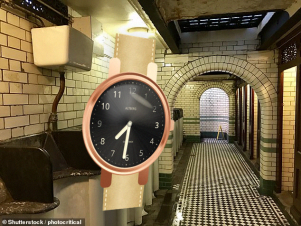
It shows 7:31
